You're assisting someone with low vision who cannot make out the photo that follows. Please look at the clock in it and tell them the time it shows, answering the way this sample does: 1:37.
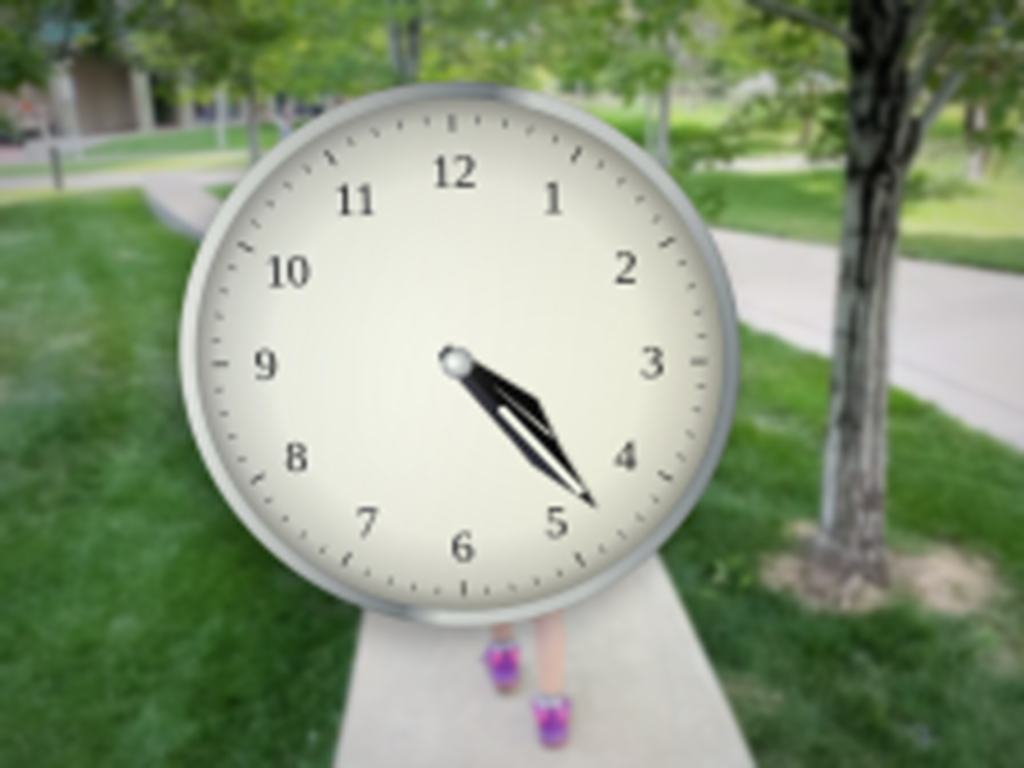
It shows 4:23
